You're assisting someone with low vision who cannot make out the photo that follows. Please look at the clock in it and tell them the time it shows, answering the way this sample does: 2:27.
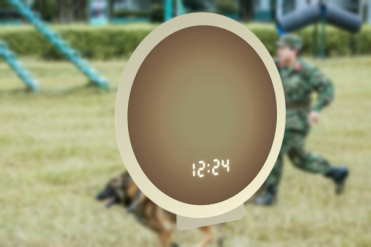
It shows 12:24
